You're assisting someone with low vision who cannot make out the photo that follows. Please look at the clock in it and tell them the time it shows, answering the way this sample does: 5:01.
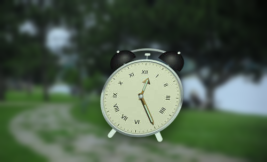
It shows 12:25
